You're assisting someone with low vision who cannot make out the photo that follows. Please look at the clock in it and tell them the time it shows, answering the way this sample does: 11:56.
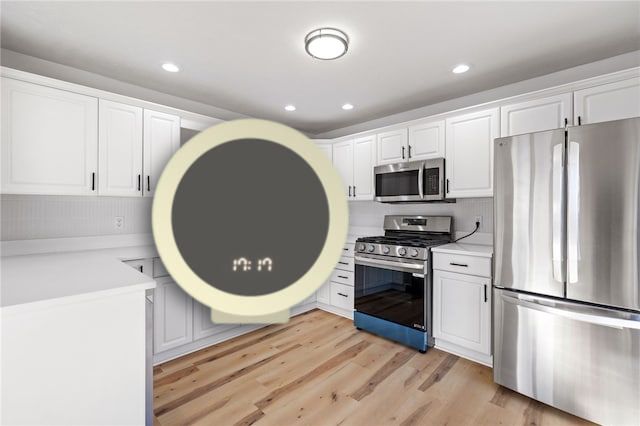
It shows 17:17
